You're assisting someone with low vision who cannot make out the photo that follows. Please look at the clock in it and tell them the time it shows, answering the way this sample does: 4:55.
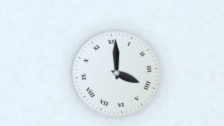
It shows 4:01
